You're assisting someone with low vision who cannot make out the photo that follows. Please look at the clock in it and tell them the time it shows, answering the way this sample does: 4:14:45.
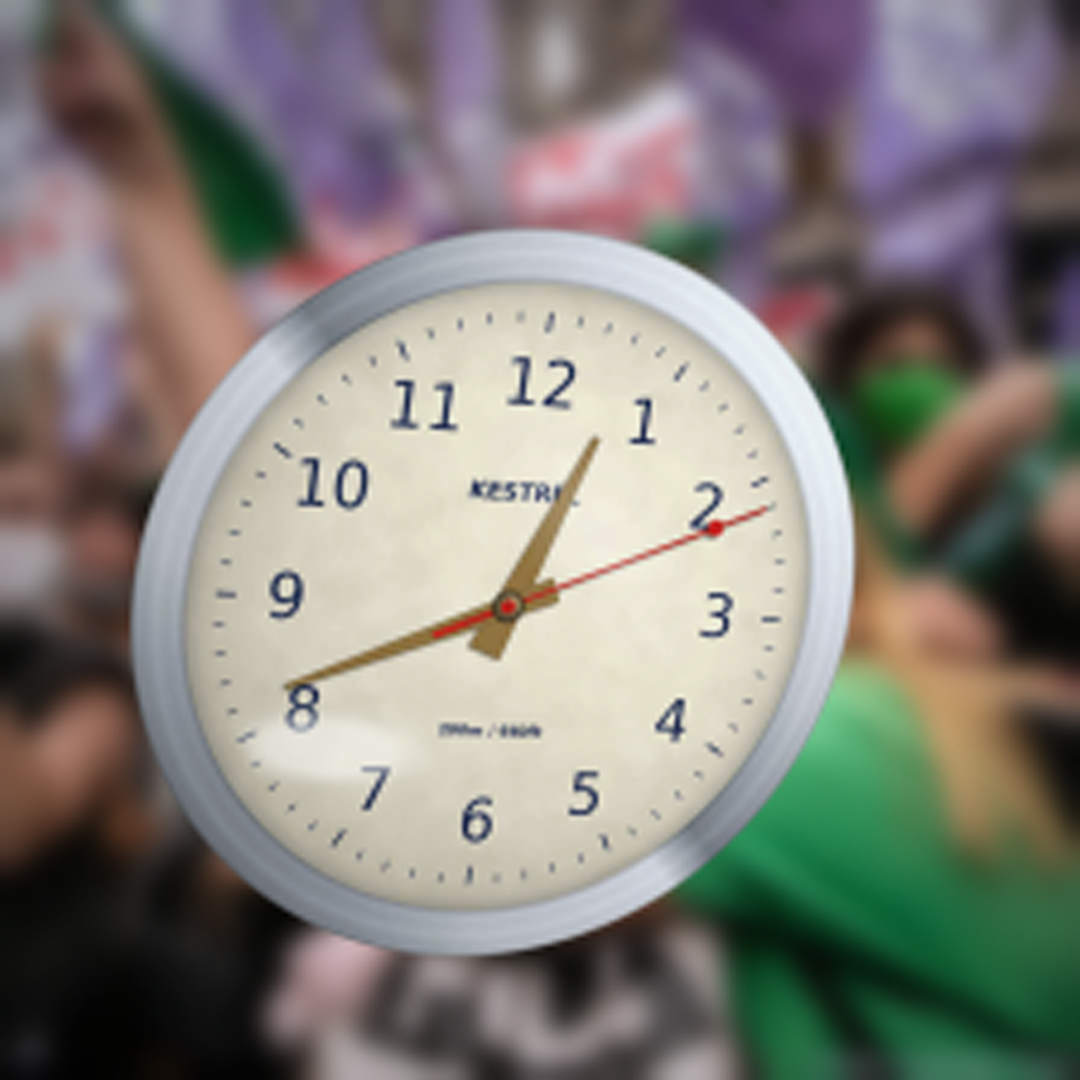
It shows 12:41:11
